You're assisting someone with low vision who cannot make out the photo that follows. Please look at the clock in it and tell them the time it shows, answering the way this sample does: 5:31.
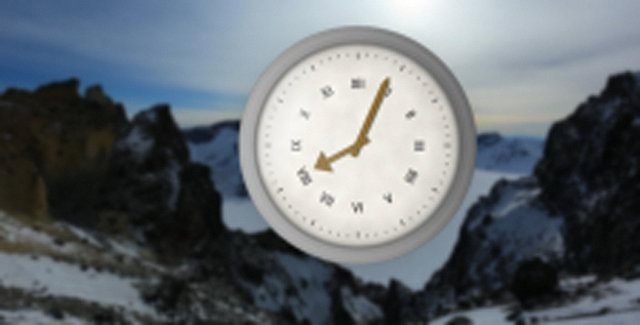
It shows 8:04
